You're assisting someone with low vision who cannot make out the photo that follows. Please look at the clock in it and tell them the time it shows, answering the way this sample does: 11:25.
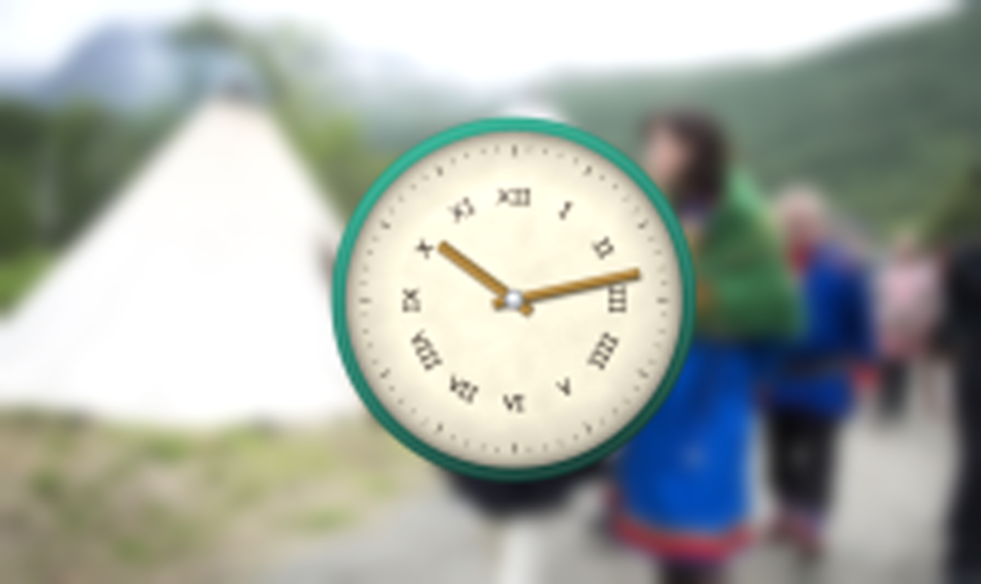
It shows 10:13
